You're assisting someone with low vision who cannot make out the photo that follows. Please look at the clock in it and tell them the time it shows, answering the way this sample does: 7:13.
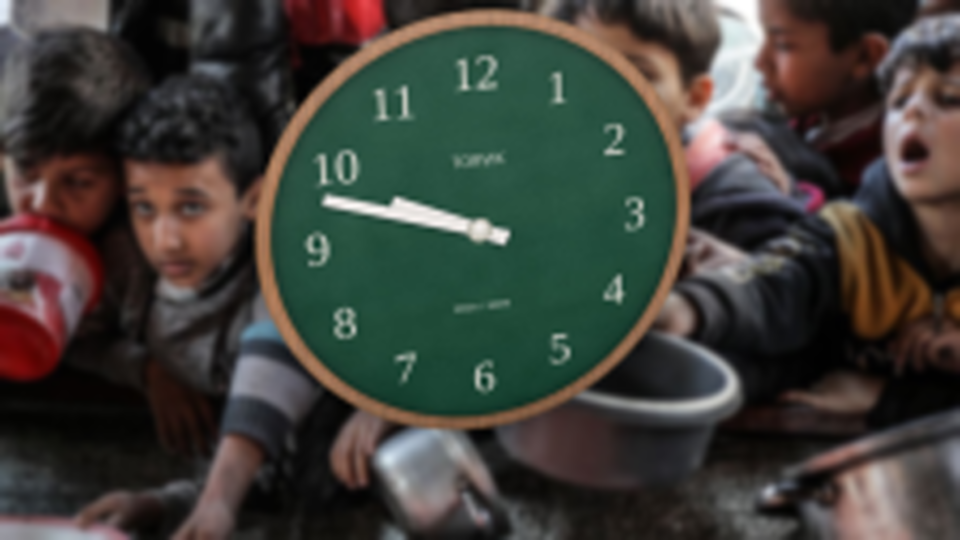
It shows 9:48
